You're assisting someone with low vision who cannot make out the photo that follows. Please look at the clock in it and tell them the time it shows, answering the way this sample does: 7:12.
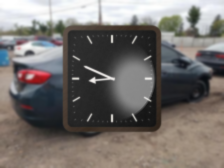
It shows 8:49
